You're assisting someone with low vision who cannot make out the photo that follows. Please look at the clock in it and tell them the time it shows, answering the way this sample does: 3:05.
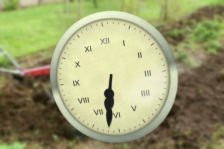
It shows 6:32
